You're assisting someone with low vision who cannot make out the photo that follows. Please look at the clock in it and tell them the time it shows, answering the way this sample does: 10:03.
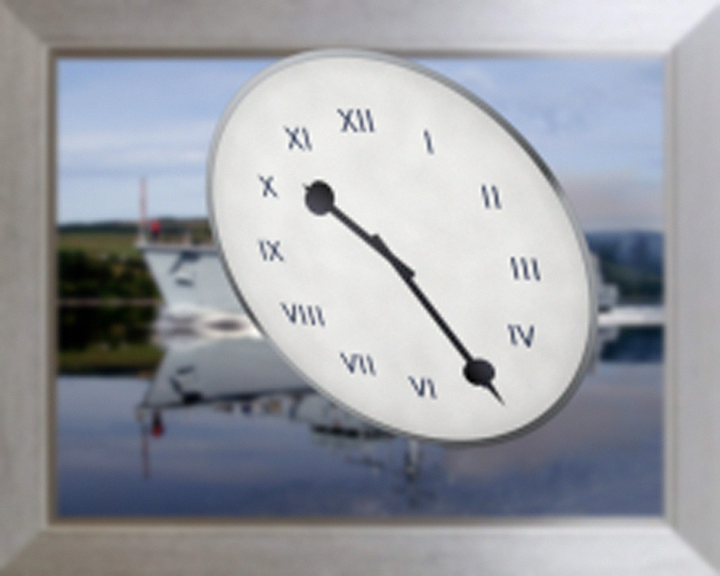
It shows 10:25
